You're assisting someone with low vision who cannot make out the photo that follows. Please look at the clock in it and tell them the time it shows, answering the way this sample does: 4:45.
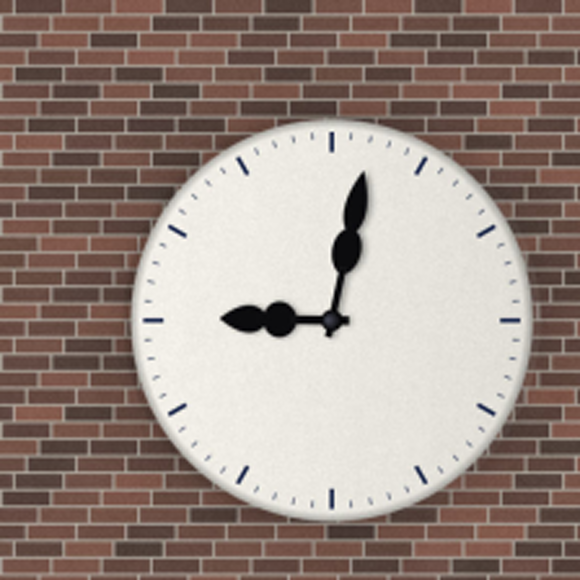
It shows 9:02
